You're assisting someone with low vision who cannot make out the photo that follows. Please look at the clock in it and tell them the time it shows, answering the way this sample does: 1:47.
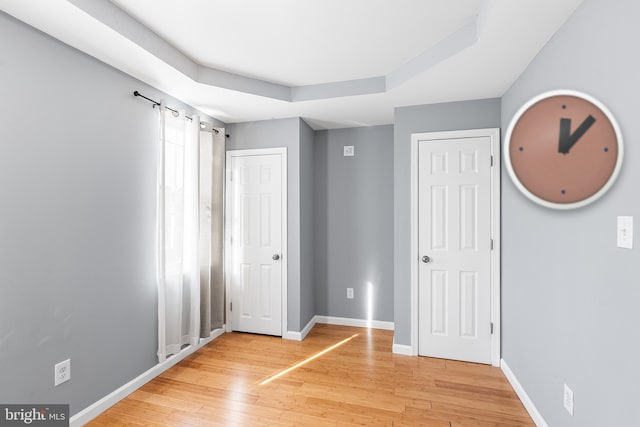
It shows 12:07
